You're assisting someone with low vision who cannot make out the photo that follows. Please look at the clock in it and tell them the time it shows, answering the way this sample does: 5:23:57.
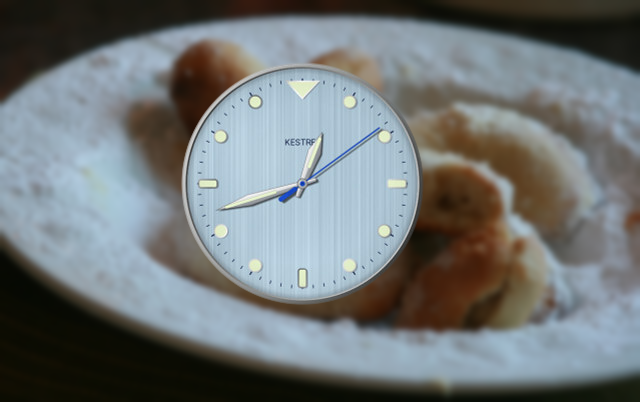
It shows 12:42:09
